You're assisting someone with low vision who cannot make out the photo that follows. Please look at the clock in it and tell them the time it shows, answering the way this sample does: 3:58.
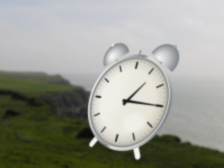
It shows 1:15
